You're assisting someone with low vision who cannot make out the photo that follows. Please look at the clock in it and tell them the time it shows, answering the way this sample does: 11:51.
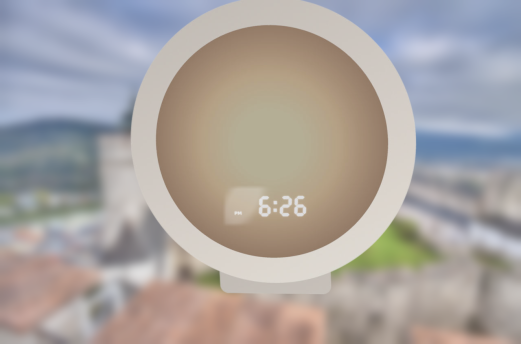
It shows 6:26
